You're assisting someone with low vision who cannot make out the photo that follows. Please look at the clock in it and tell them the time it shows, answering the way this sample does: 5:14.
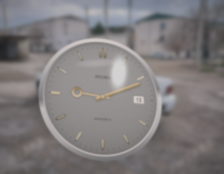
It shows 9:11
